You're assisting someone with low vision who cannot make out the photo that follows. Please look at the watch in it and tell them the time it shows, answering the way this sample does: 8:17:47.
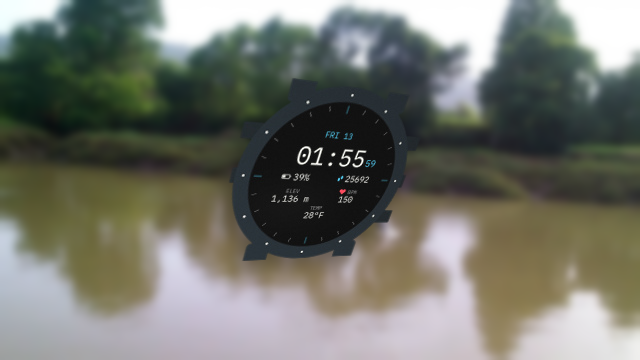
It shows 1:55:59
